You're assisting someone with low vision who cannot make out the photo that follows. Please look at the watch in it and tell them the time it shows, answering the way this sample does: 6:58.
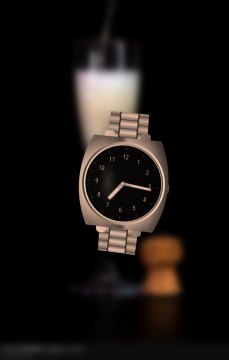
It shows 7:16
